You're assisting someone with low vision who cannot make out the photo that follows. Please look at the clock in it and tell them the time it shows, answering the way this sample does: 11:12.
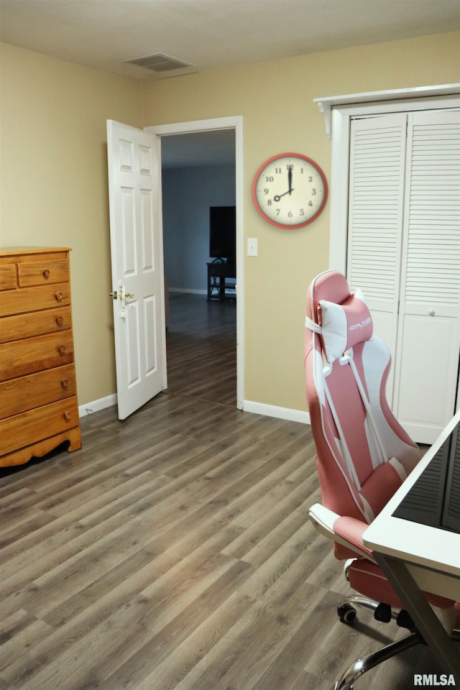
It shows 8:00
